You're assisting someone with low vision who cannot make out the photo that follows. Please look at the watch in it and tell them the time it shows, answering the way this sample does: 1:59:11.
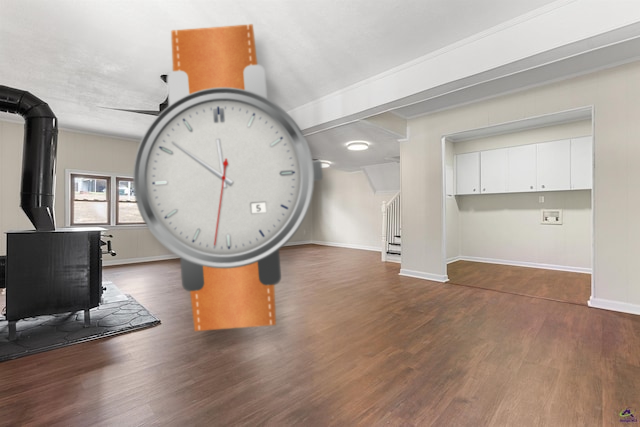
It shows 11:51:32
